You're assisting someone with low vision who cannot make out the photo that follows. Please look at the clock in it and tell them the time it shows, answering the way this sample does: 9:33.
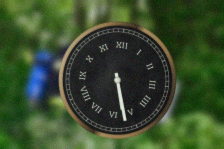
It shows 5:27
